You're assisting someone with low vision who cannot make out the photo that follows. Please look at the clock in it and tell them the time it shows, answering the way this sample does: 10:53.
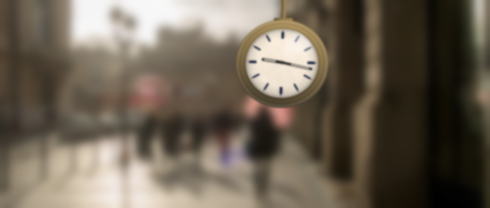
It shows 9:17
